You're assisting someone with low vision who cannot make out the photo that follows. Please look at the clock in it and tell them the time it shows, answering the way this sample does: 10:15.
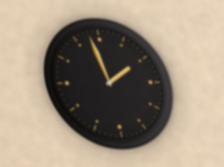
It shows 1:58
